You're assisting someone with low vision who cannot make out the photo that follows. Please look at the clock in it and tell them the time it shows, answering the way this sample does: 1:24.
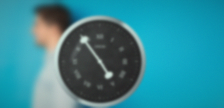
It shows 4:54
